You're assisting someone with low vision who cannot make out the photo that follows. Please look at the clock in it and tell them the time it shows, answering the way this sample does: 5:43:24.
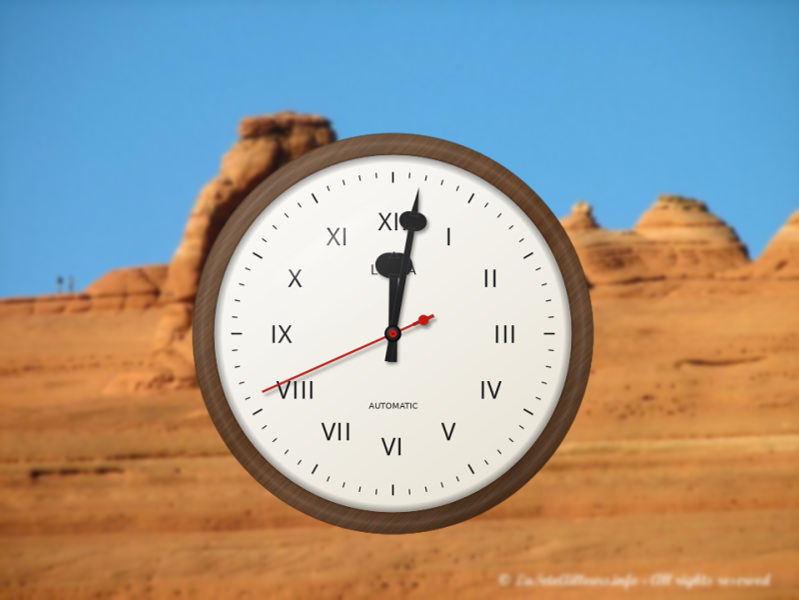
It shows 12:01:41
